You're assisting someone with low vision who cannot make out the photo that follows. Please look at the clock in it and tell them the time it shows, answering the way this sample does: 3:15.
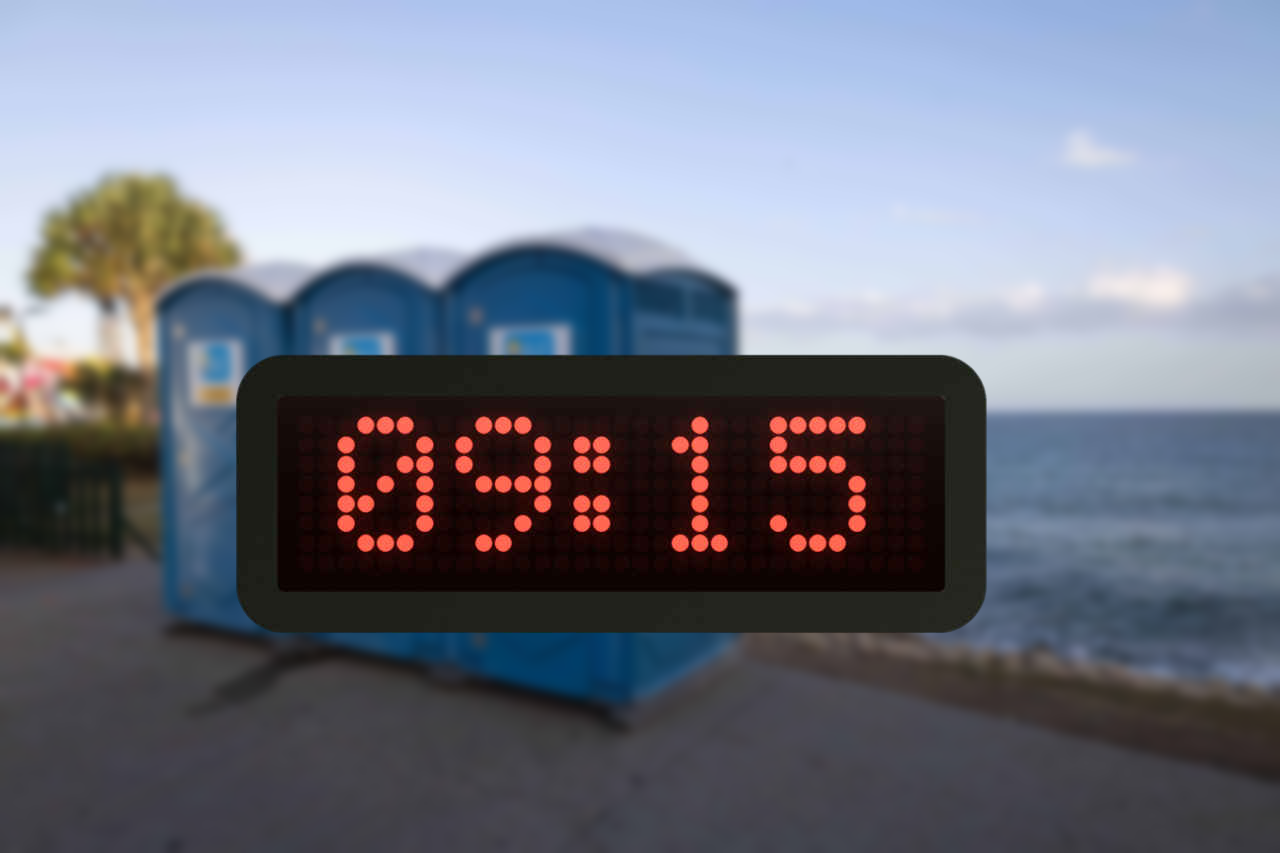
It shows 9:15
